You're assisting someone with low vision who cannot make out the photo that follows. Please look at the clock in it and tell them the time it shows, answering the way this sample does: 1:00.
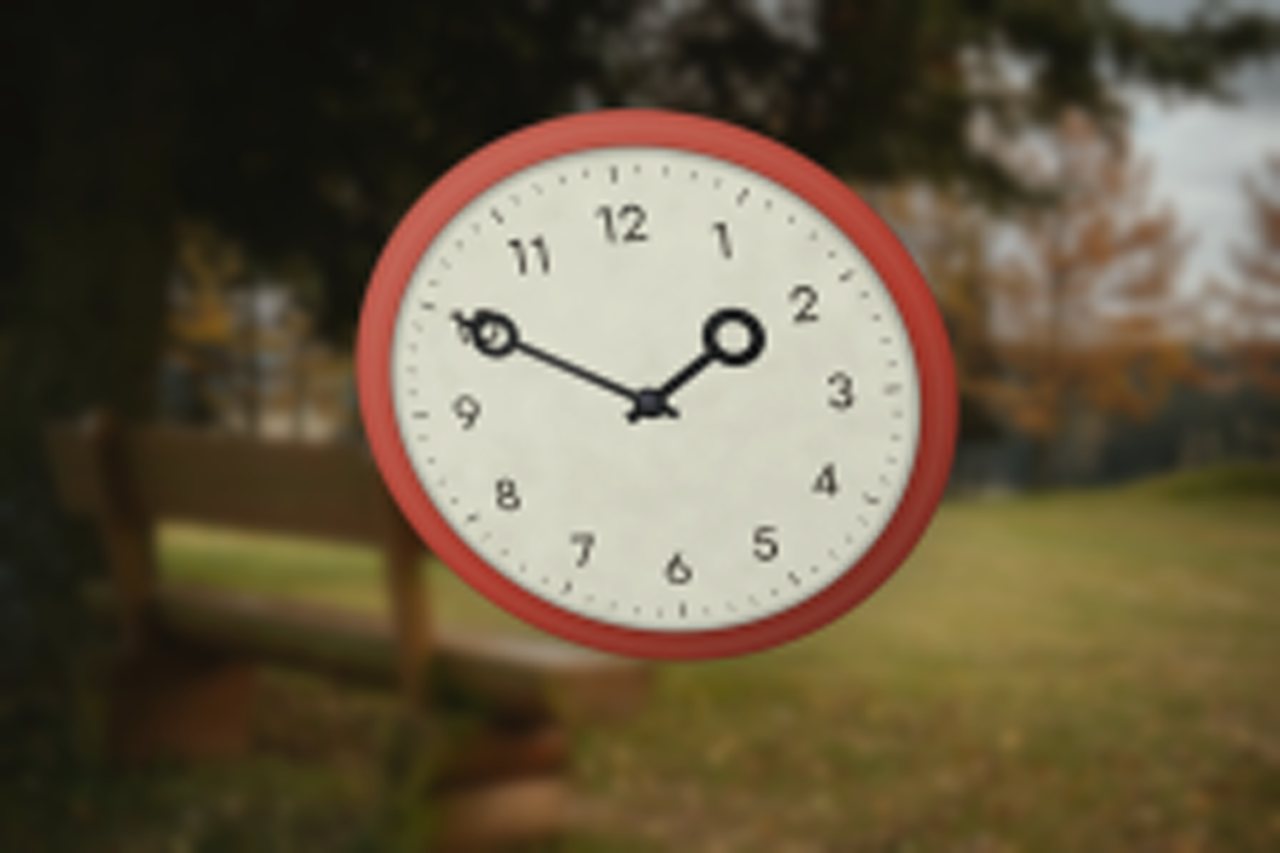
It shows 1:50
